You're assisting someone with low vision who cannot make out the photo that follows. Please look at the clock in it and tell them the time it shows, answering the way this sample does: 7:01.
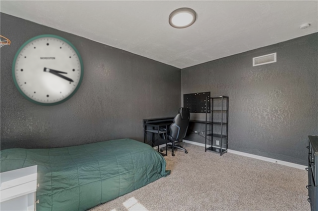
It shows 3:19
